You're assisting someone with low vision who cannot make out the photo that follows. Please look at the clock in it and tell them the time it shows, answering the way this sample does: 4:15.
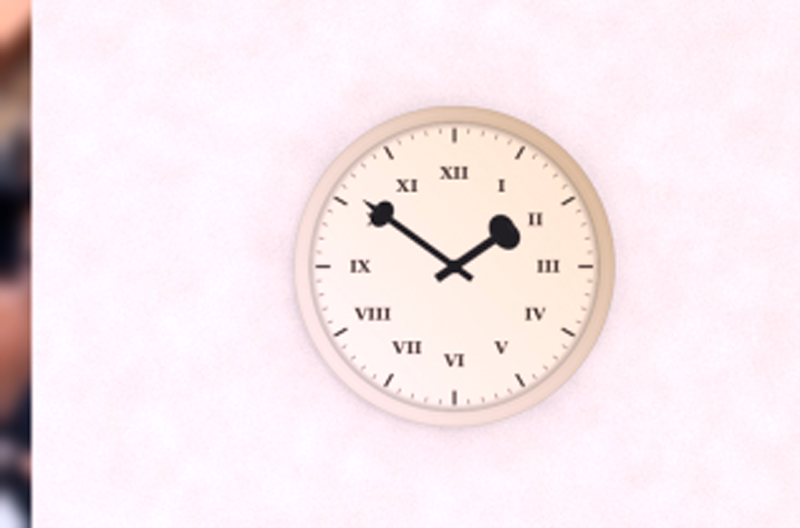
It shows 1:51
